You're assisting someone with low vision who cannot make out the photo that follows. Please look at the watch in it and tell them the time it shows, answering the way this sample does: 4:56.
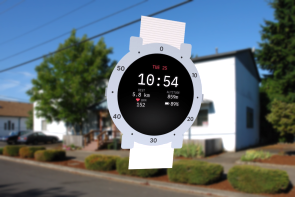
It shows 10:54
